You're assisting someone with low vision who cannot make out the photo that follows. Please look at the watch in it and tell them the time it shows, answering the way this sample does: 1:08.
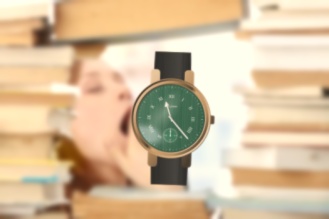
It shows 11:23
